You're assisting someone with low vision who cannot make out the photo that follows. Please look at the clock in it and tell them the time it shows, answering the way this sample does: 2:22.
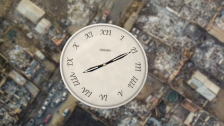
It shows 8:10
